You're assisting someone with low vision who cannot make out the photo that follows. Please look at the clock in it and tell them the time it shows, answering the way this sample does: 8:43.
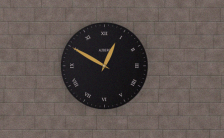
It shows 12:50
